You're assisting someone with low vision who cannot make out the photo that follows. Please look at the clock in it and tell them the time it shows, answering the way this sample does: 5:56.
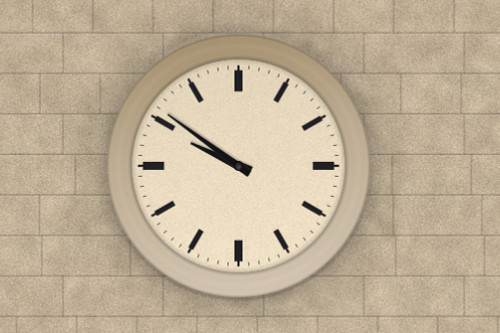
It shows 9:51
